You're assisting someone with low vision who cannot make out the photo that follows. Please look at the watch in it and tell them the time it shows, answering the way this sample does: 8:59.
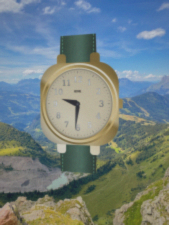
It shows 9:31
